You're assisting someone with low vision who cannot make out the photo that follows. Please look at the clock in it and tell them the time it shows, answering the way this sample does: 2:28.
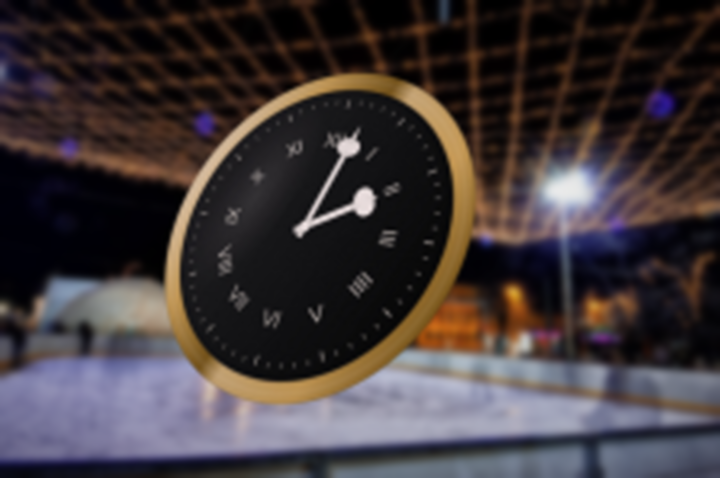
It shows 2:02
